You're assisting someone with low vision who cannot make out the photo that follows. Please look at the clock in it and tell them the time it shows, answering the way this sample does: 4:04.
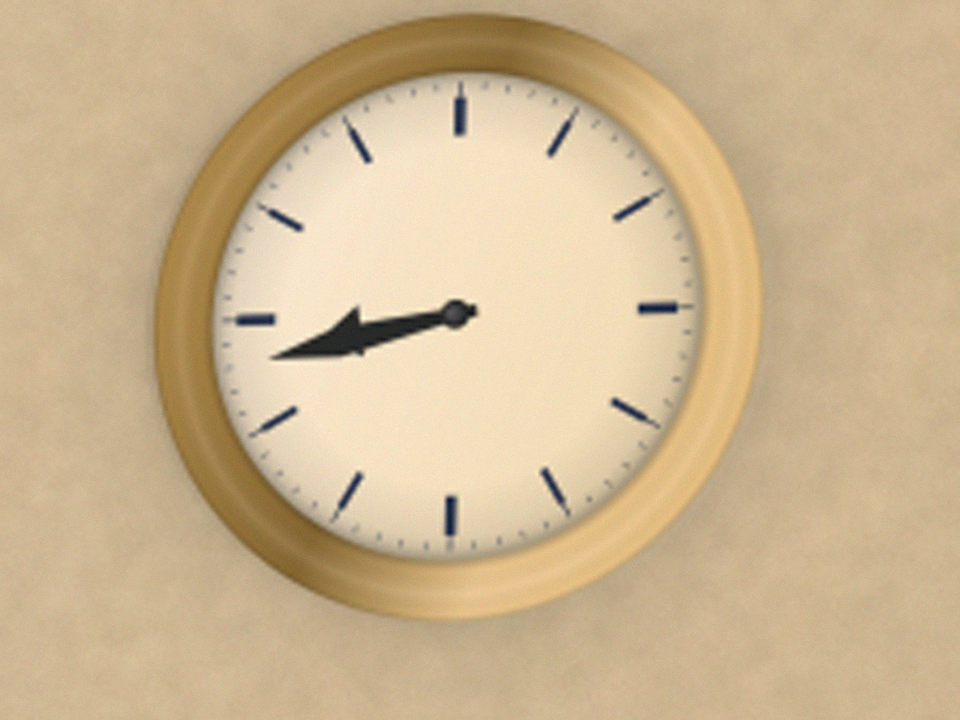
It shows 8:43
